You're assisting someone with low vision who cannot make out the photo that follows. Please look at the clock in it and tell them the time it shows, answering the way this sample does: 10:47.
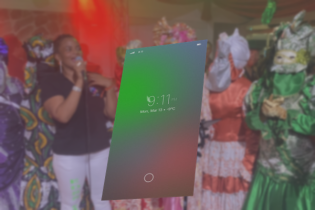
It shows 9:11
